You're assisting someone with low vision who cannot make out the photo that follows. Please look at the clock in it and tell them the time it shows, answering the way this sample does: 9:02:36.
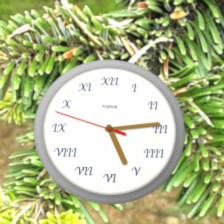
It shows 5:13:48
